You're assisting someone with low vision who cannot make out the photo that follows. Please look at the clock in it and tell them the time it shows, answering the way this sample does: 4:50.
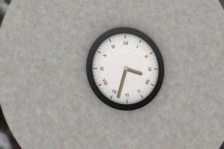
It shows 3:33
